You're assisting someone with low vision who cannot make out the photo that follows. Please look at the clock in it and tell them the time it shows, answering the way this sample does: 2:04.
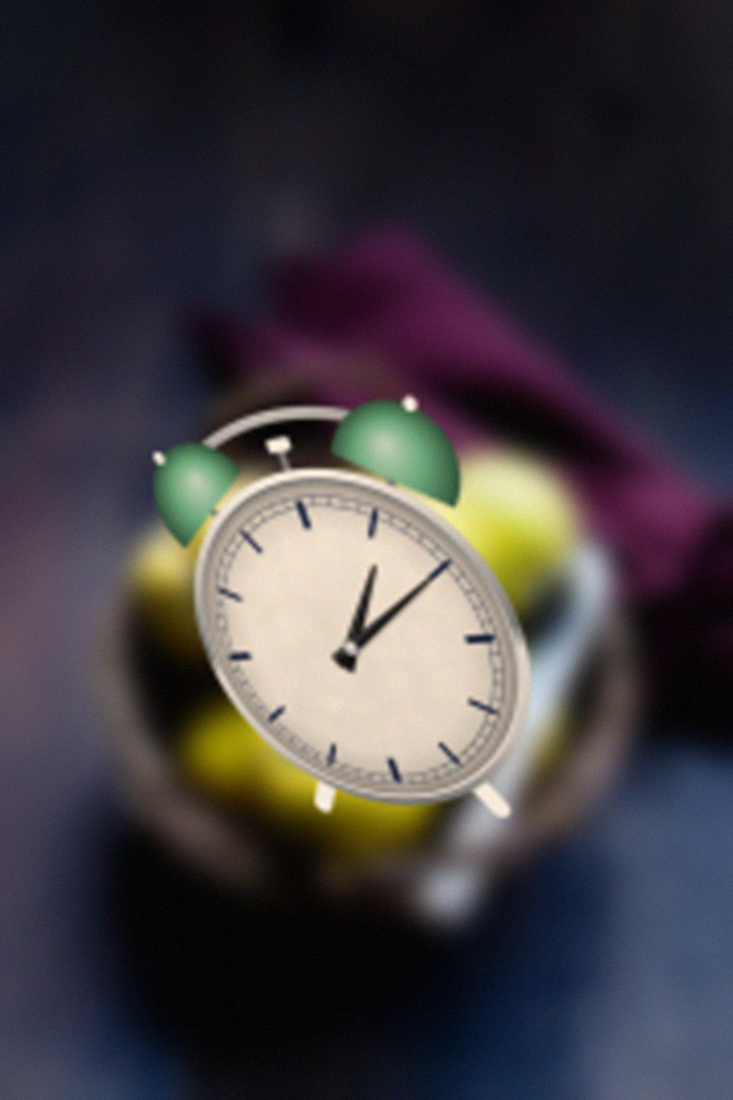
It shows 1:10
